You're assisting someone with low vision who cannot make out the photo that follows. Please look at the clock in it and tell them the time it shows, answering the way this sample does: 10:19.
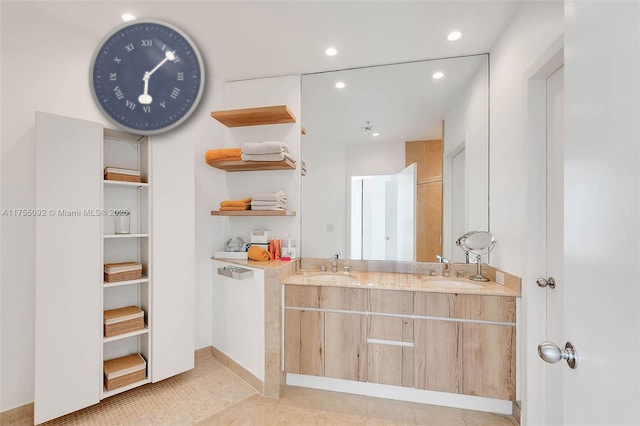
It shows 6:08
